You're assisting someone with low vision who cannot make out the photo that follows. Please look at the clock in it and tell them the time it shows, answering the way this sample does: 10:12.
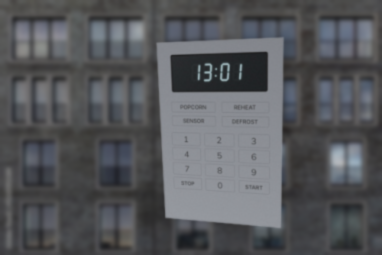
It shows 13:01
